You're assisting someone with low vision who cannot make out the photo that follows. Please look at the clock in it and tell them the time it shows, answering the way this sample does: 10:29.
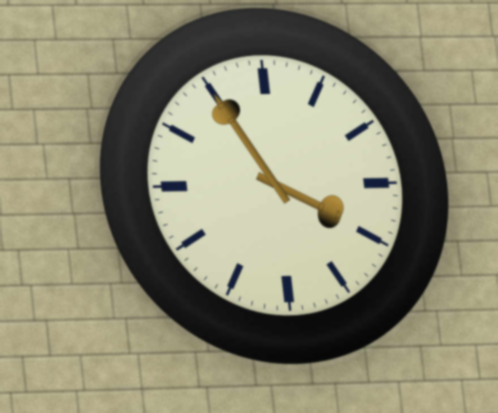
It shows 3:55
